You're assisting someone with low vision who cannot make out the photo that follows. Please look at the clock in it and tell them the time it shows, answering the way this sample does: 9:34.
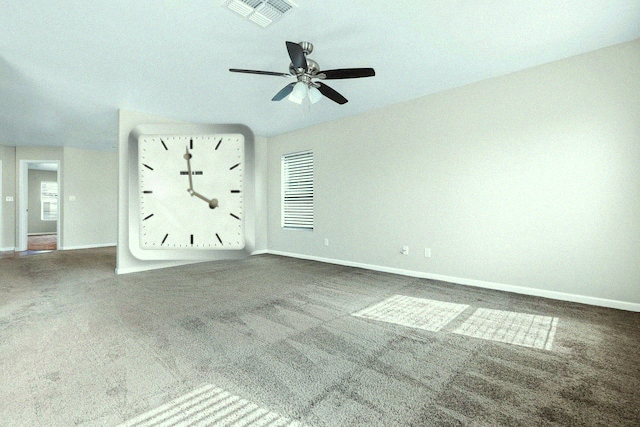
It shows 3:59
